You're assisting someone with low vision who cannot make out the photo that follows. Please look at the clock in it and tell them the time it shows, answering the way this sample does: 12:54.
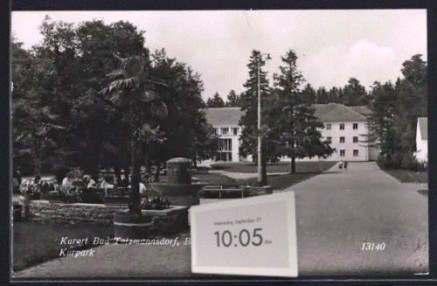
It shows 10:05
